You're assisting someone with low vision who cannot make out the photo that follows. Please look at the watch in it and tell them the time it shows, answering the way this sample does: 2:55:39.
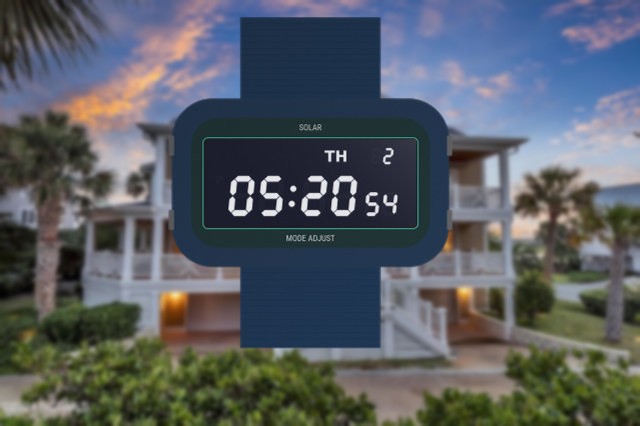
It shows 5:20:54
